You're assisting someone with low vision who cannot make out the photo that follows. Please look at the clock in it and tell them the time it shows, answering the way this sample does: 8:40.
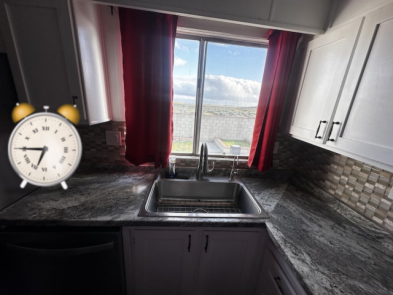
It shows 6:45
